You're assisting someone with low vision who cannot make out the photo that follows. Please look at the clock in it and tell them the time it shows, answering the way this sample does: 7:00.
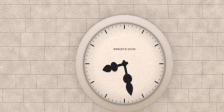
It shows 8:28
